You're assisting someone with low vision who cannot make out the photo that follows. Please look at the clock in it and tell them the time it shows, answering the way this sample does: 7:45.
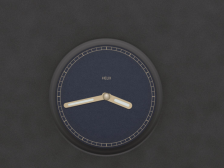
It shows 3:43
